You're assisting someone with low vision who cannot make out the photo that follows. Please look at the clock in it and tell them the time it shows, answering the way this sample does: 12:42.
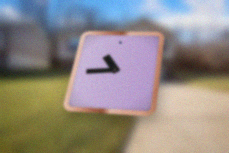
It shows 10:44
